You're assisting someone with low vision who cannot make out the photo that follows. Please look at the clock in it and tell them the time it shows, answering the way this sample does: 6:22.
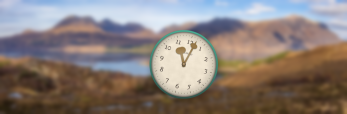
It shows 11:02
